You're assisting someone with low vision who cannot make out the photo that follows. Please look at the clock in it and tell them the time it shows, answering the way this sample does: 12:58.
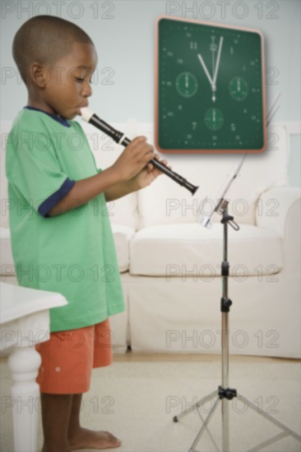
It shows 11:02
